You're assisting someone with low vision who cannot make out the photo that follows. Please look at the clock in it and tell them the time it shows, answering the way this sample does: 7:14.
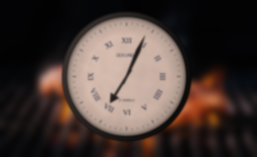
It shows 7:04
